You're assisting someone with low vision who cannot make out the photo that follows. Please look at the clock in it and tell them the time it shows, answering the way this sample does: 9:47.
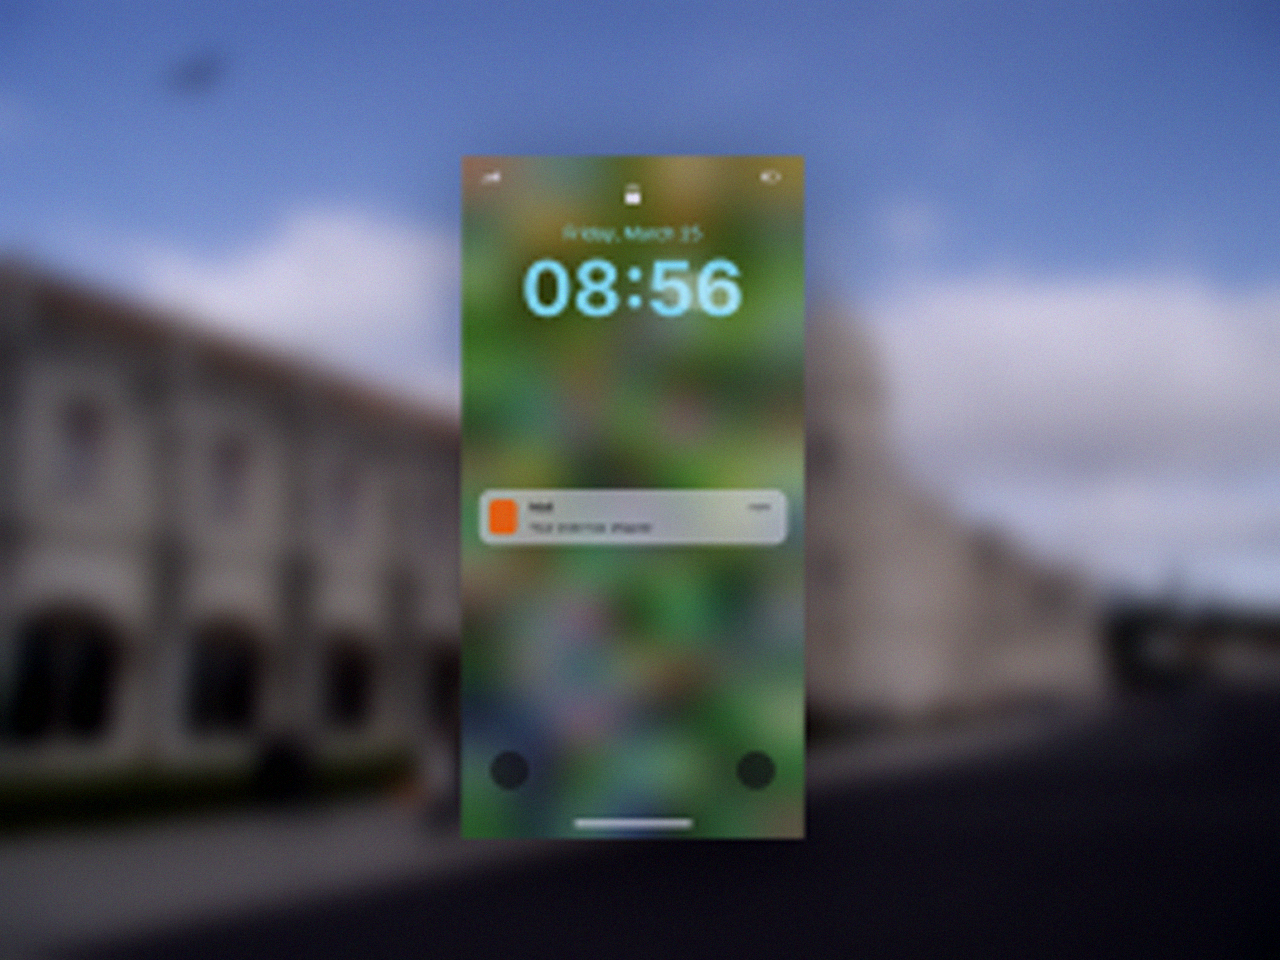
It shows 8:56
